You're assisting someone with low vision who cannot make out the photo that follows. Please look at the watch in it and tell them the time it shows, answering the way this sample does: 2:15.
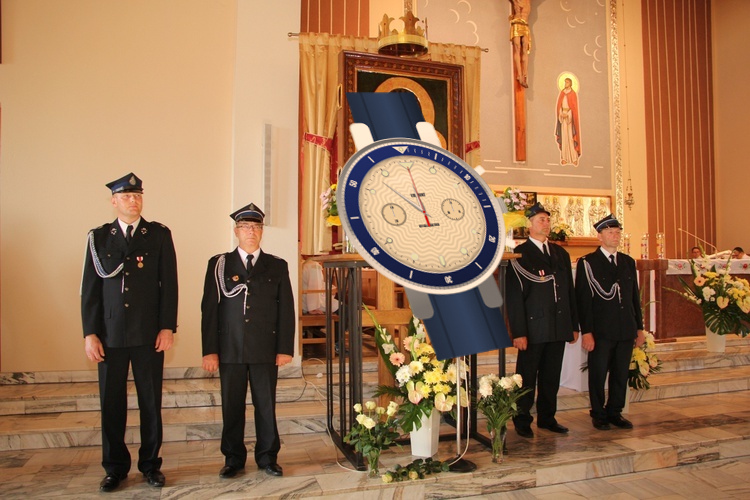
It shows 11:53
